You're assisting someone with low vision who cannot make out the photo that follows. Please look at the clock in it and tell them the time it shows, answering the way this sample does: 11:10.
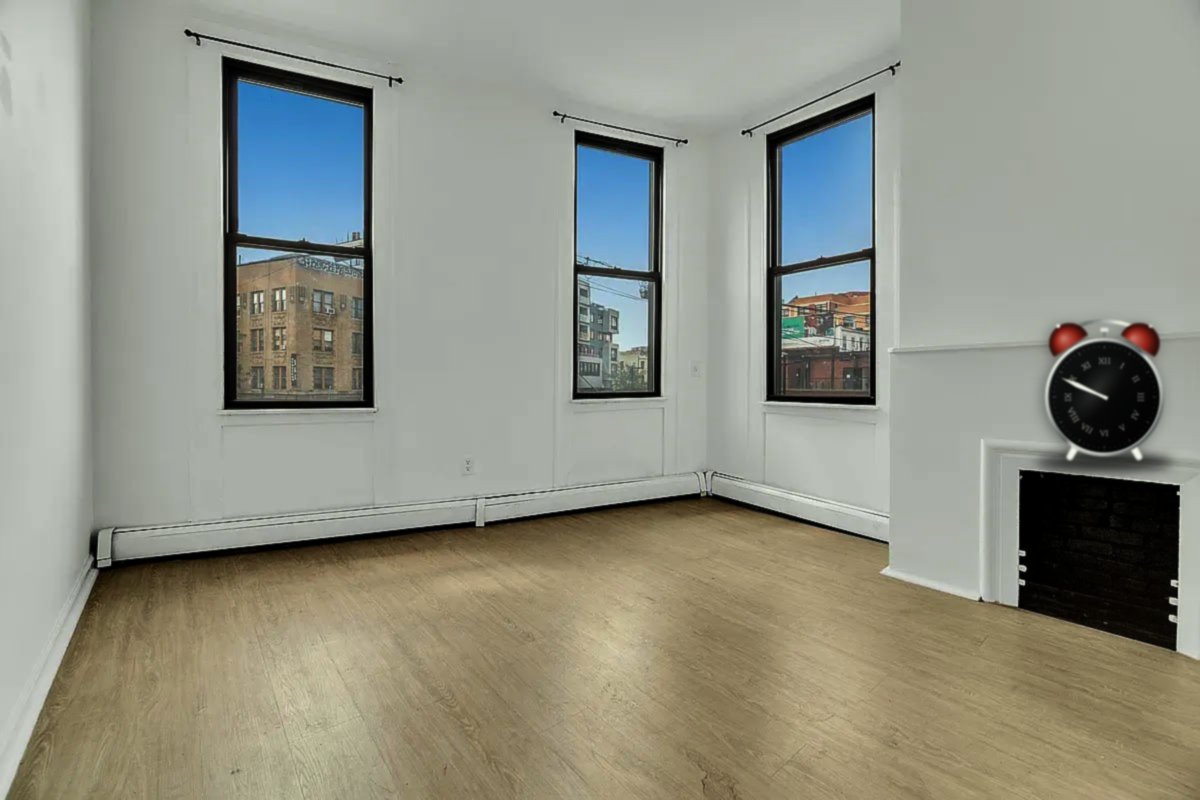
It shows 9:49
